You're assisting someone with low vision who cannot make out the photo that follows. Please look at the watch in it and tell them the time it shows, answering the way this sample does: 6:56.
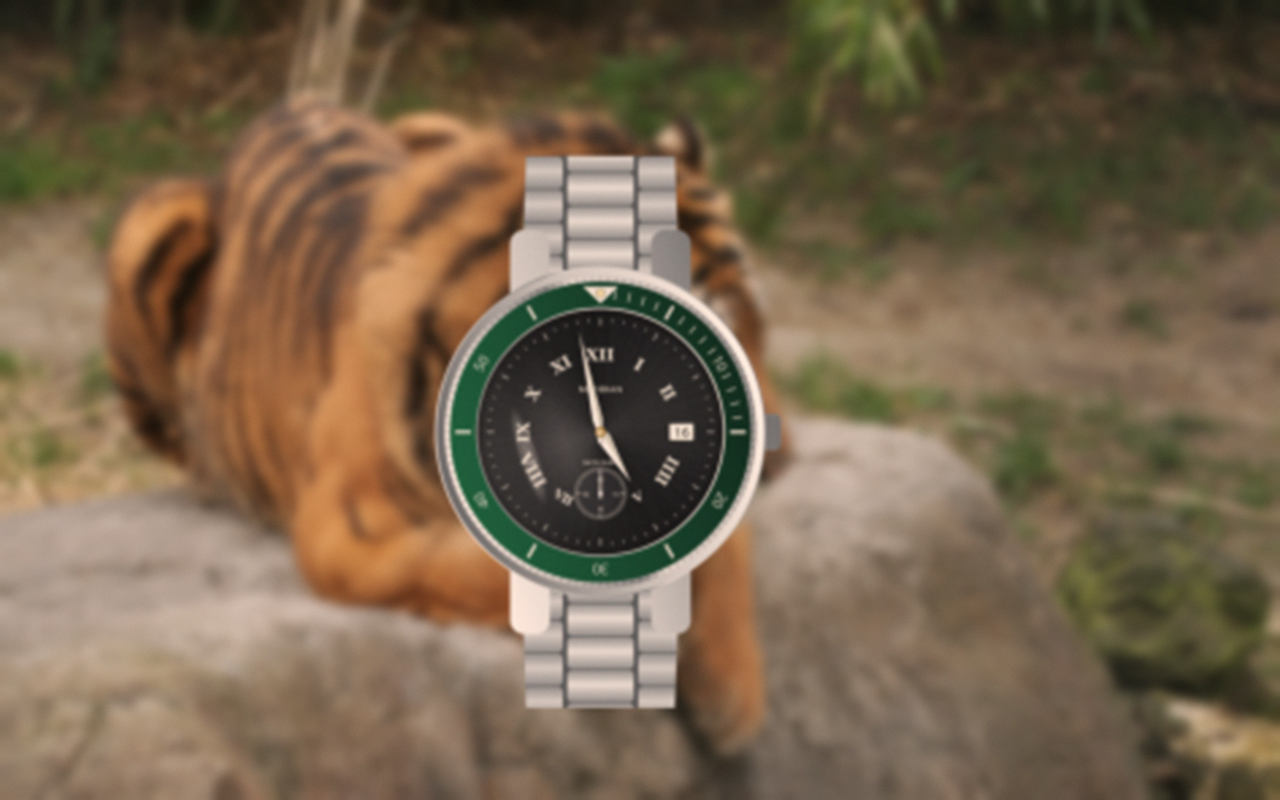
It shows 4:58
